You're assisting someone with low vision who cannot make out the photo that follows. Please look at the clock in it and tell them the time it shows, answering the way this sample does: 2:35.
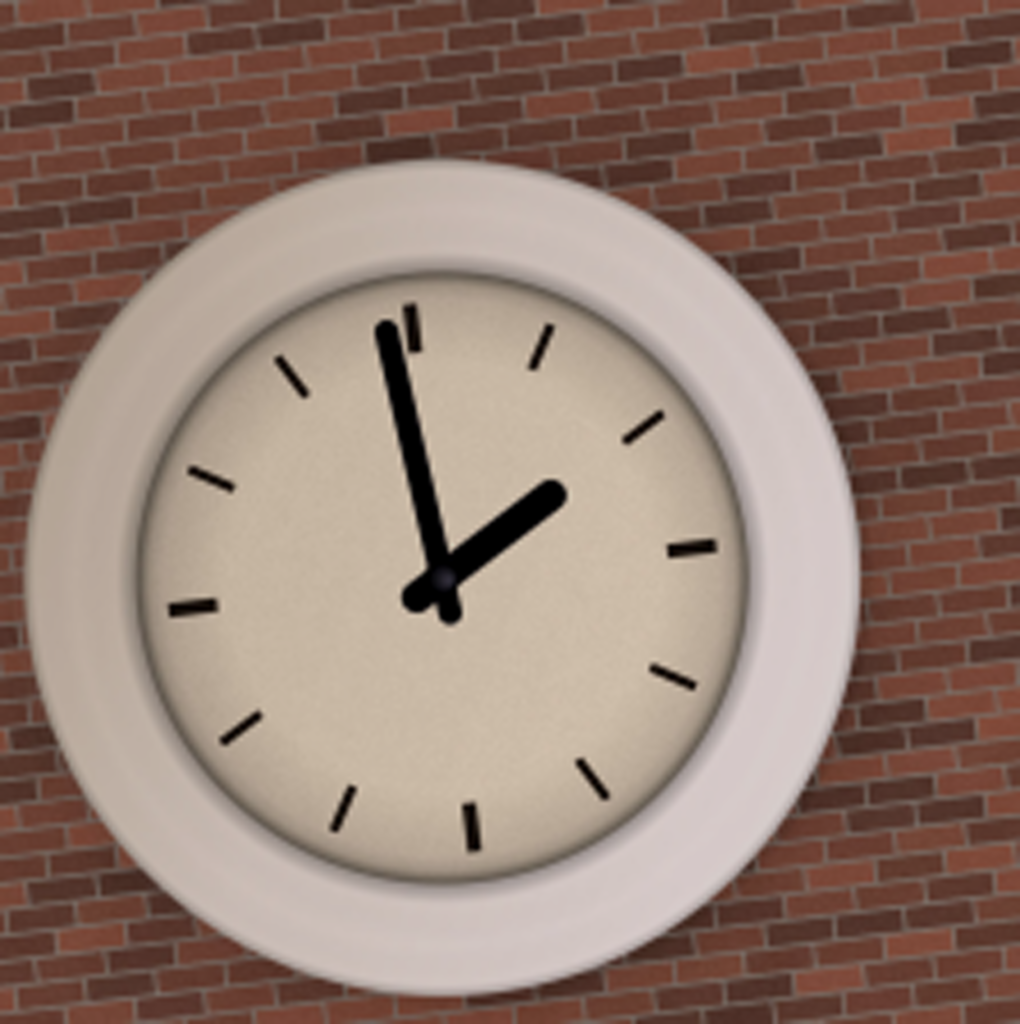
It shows 1:59
